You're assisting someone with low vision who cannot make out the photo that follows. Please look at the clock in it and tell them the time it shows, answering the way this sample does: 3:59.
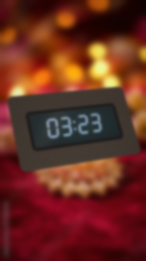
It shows 3:23
